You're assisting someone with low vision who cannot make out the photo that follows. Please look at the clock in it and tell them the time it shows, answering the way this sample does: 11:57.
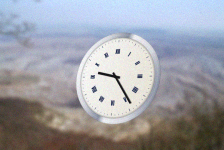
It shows 9:24
